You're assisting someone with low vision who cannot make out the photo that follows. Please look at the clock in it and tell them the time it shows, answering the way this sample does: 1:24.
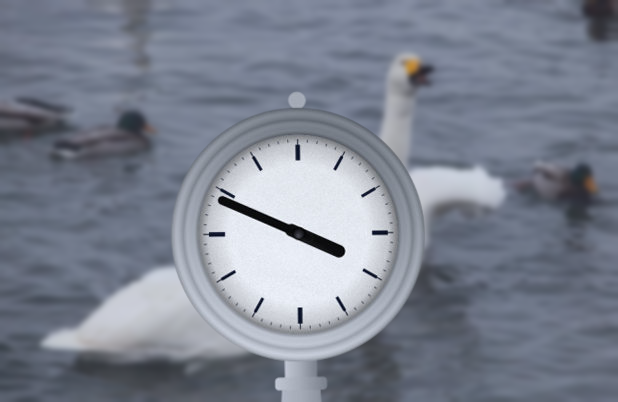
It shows 3:49
